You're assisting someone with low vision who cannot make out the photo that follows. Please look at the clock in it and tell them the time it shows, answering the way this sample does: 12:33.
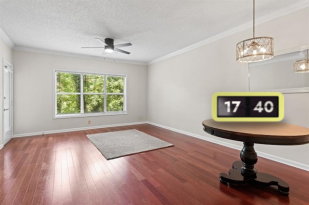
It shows 17:40
